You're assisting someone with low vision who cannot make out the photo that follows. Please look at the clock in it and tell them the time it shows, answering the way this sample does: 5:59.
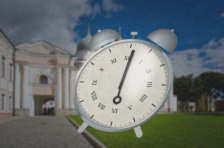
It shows 6:01
